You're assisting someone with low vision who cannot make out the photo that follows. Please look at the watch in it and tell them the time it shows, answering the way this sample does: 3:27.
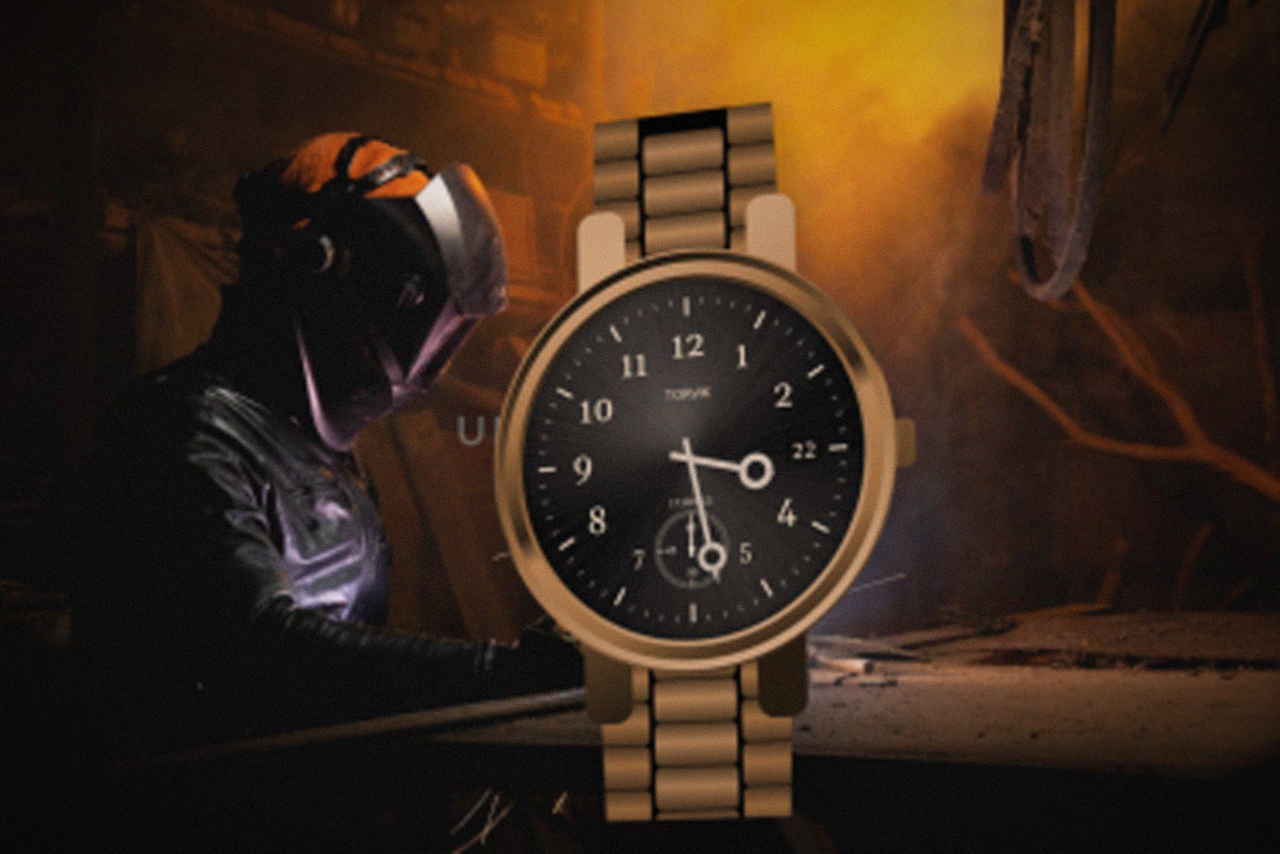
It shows 3:28
